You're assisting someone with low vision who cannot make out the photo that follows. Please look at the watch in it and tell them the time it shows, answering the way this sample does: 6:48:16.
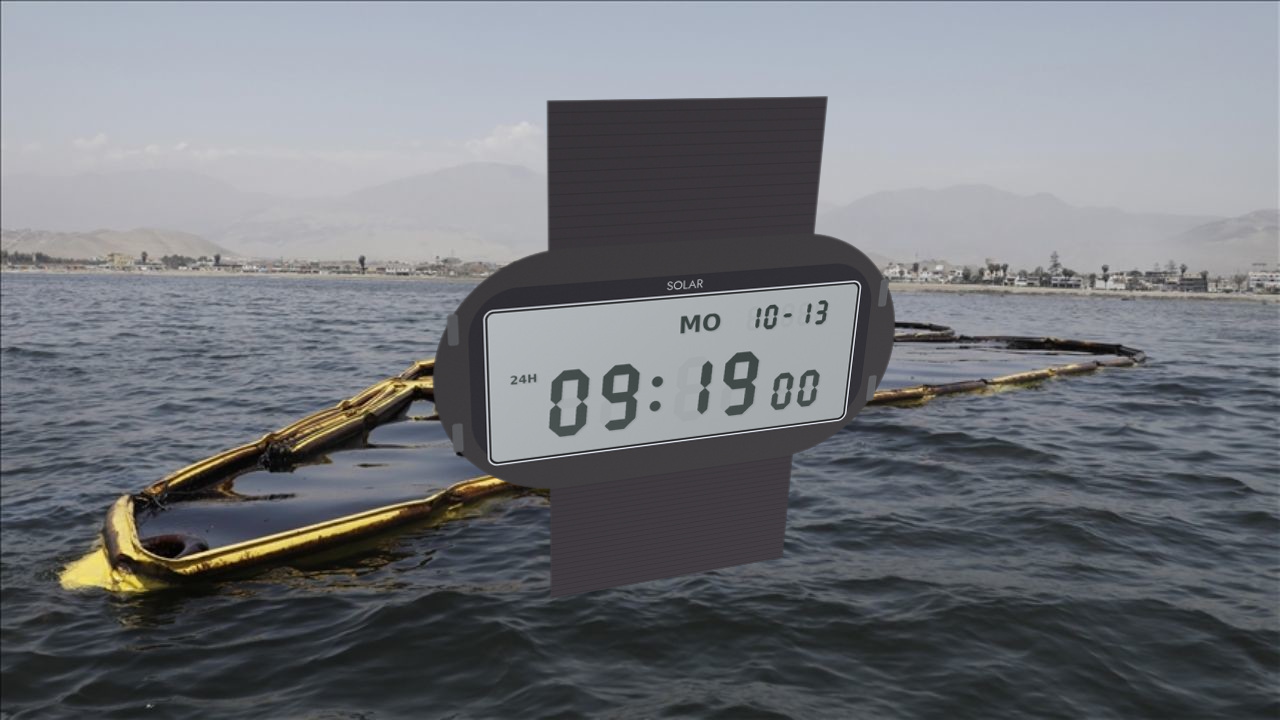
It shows 9:19:00
